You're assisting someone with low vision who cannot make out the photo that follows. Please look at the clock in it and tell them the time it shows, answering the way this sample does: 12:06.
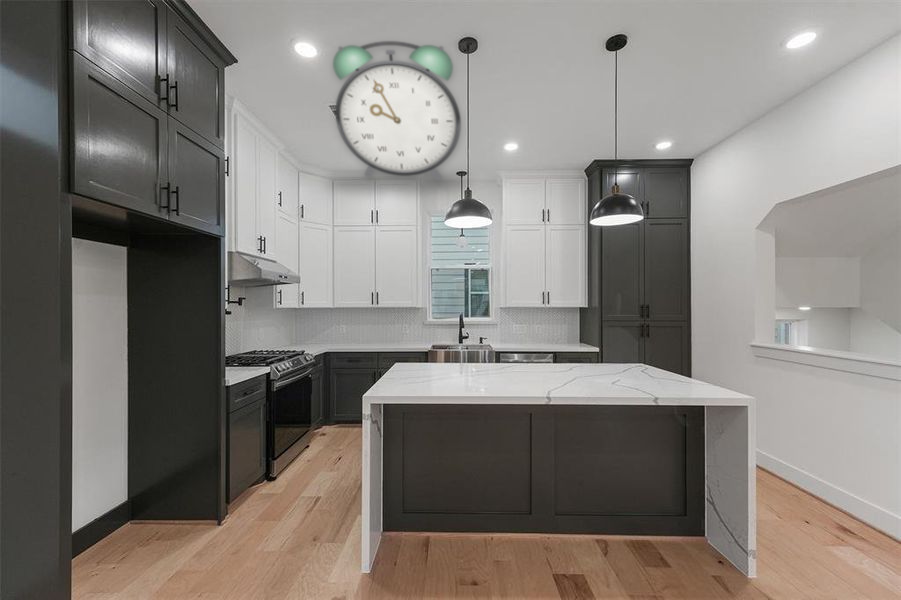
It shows 9:56
